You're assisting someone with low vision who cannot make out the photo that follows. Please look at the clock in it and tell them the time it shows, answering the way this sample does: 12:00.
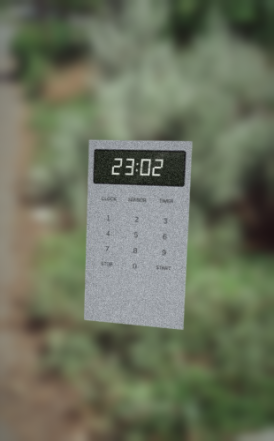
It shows 23:02
